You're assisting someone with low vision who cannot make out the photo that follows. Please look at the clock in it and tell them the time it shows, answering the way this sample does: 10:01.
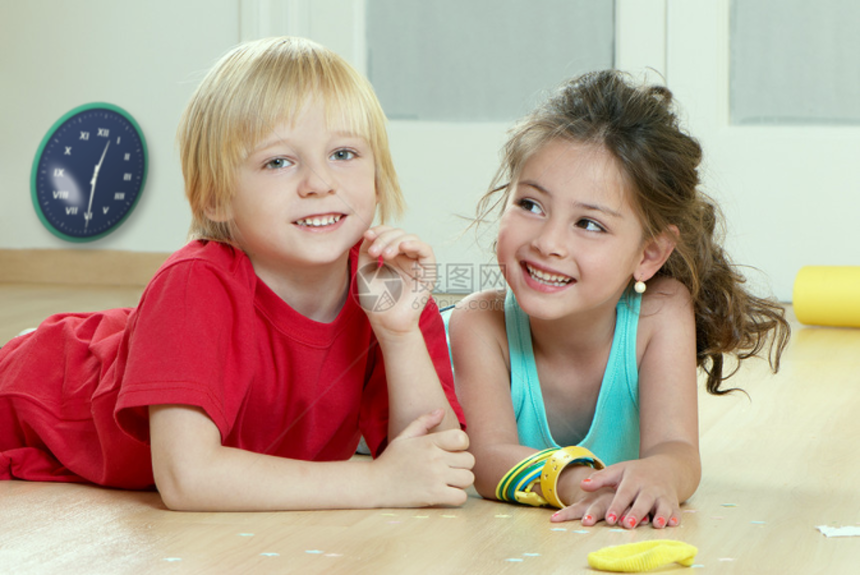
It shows 12:30
